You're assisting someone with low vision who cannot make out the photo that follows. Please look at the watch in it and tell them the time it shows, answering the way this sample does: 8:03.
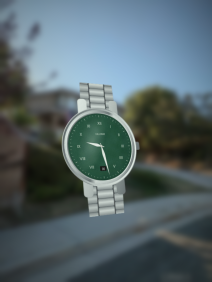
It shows 9:28
